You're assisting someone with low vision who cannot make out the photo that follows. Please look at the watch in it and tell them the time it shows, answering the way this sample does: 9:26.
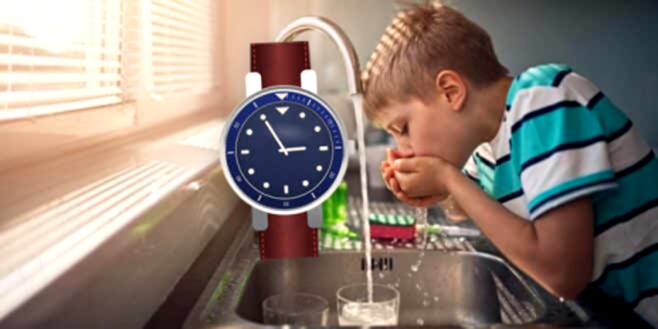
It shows 2:55
